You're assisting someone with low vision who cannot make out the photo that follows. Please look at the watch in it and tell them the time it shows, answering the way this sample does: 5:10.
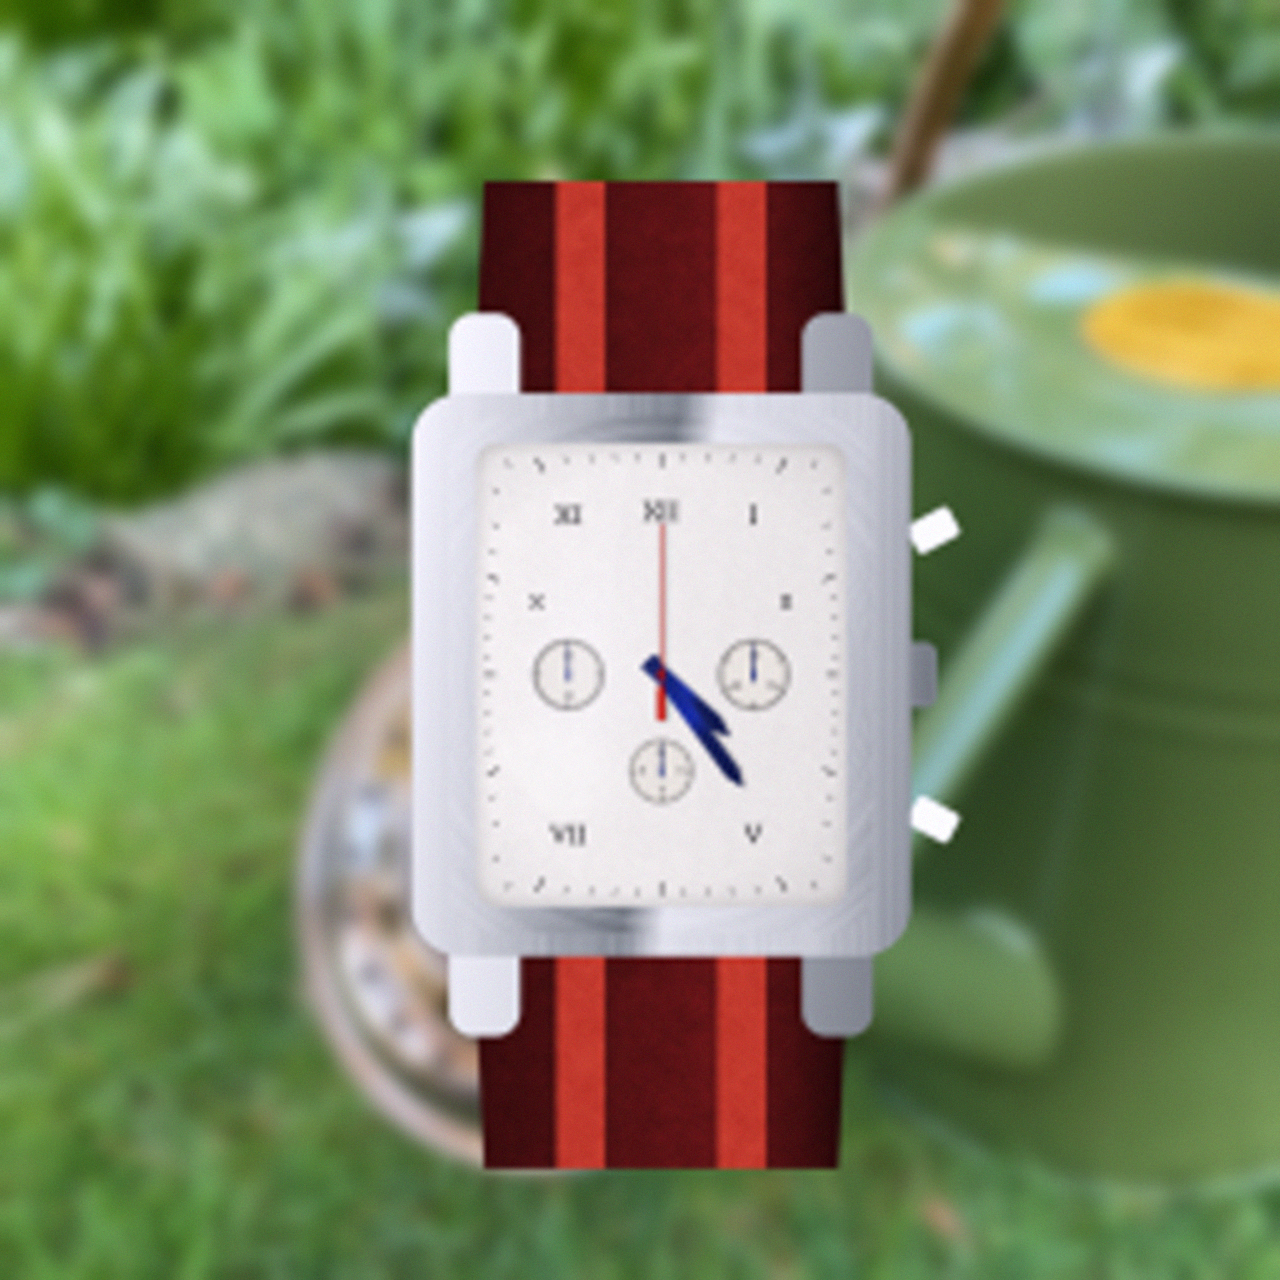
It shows 4:24
